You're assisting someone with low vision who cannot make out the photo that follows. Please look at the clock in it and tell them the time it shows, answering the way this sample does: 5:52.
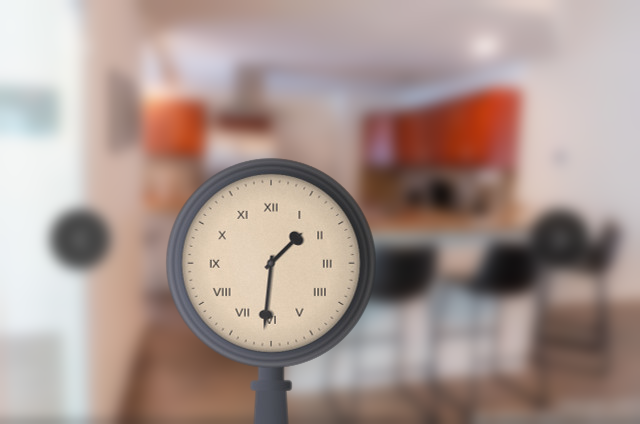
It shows 1:31
